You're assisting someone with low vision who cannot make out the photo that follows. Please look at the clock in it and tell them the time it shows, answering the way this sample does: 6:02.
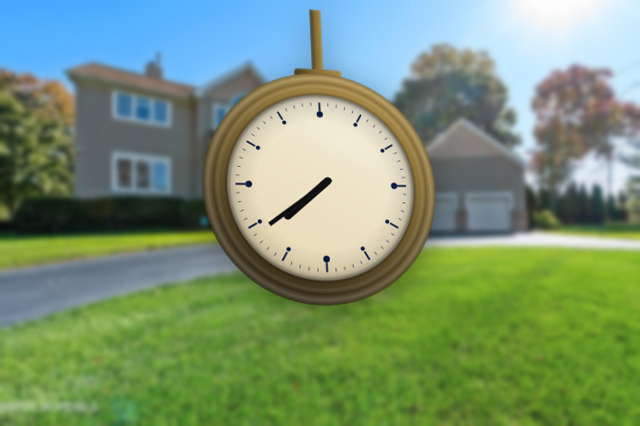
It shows 7:39
